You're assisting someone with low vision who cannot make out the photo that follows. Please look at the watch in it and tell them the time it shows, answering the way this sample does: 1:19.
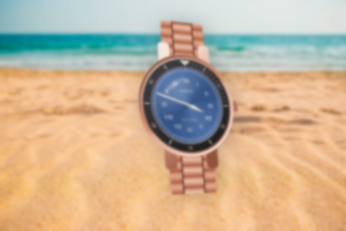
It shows 3:48
